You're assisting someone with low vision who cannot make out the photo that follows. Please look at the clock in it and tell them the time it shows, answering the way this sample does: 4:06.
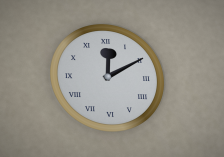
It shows 12:10
